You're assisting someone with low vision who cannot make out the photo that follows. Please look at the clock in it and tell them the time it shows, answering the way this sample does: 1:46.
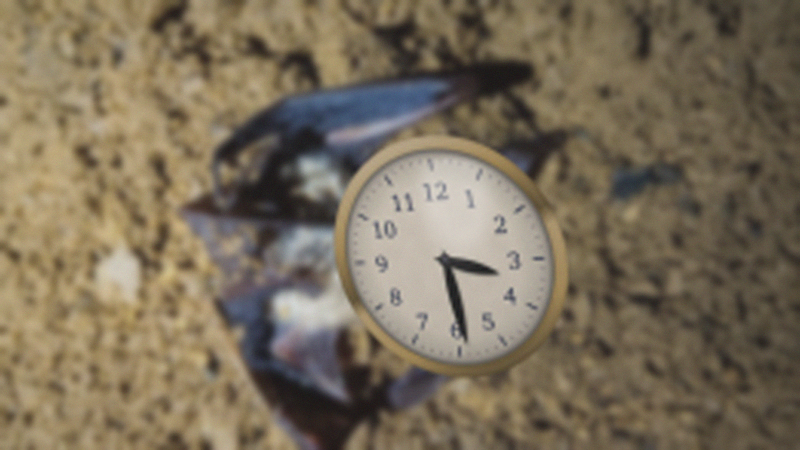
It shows 3:29
